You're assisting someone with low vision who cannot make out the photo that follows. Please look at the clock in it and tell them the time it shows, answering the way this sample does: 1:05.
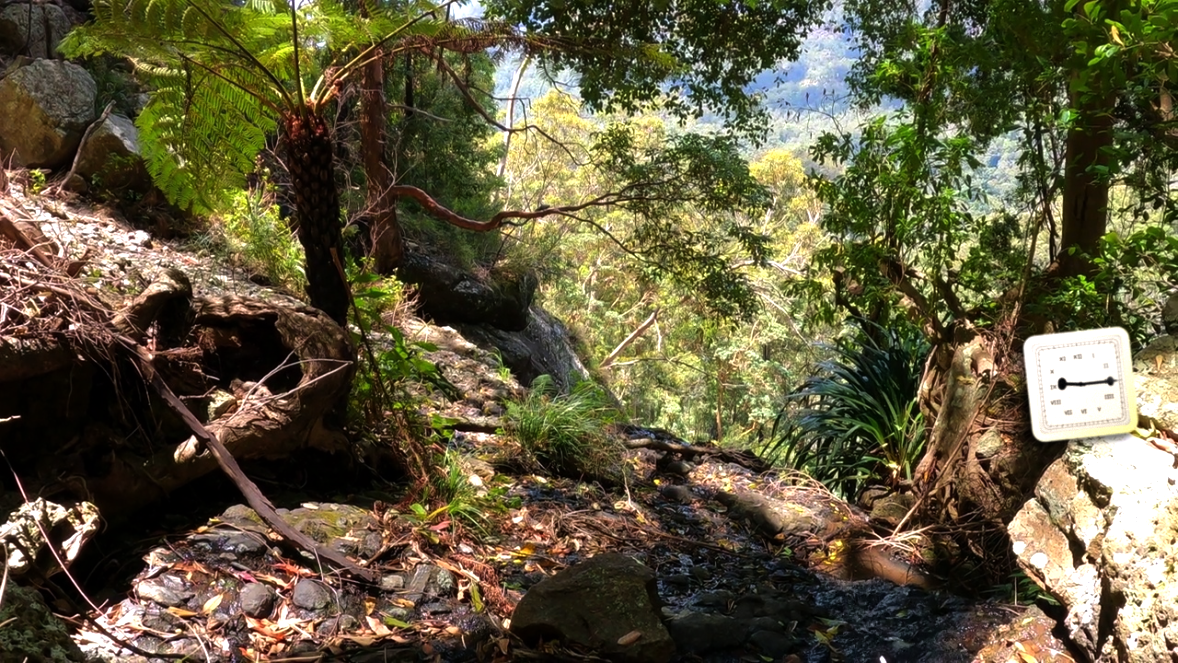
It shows 9:15
